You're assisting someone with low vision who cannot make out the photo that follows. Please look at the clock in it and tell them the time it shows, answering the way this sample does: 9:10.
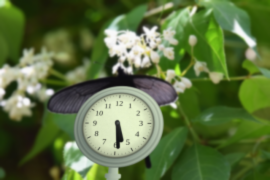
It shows 5:29
